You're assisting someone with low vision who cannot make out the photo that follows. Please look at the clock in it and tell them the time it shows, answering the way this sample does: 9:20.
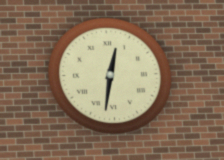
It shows 12:32
